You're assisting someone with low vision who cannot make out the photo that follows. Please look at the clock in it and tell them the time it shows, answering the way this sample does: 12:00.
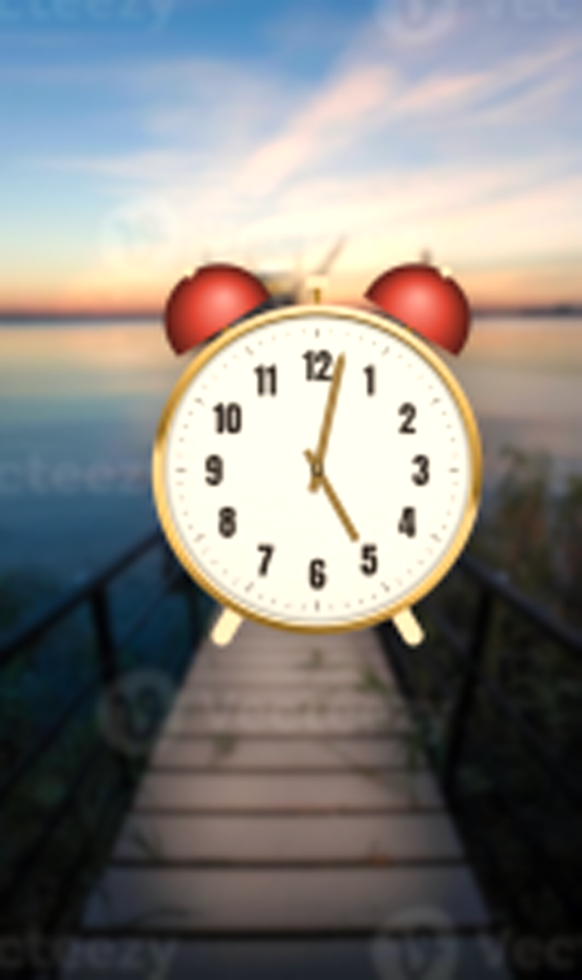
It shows 5:02
